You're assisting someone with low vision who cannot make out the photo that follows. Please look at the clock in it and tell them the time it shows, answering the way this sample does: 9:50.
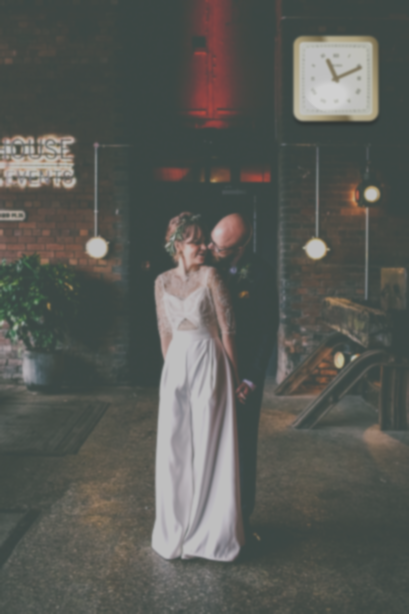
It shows 11:11
